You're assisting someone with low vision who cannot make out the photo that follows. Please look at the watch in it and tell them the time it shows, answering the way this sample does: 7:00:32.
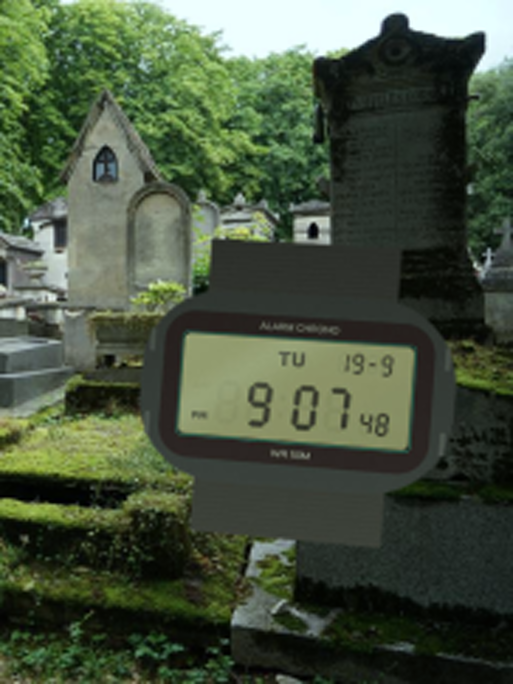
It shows 9:07:48
